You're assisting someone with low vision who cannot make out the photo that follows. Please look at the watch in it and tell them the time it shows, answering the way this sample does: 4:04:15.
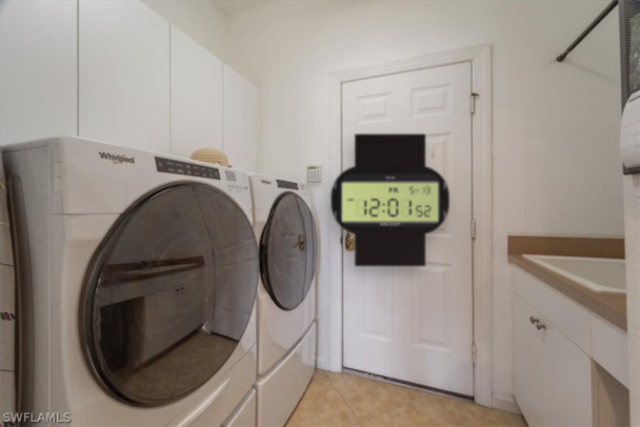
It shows 12:01:52
